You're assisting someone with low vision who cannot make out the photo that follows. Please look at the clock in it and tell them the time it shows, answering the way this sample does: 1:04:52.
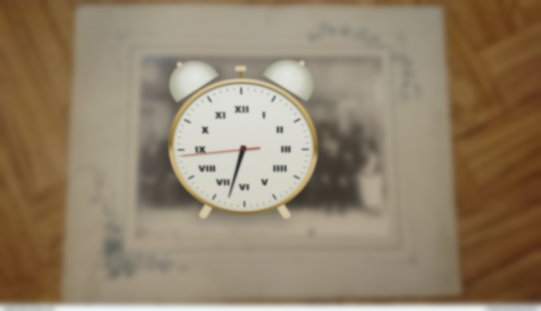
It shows 6:32:44
